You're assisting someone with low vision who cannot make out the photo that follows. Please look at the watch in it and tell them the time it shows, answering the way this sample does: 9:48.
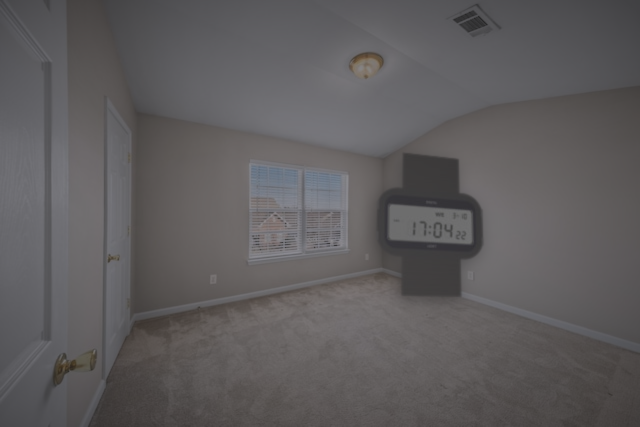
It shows 17:04
